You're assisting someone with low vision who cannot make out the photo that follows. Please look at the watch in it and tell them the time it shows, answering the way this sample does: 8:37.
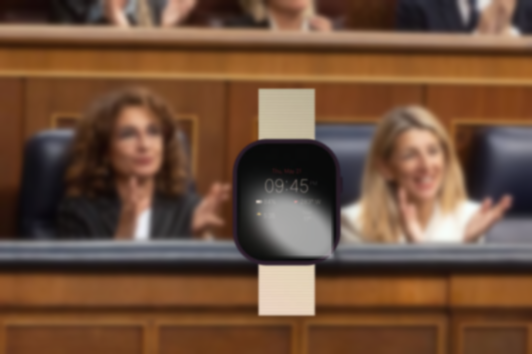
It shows 9:45
